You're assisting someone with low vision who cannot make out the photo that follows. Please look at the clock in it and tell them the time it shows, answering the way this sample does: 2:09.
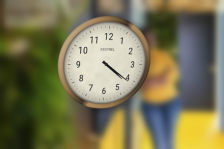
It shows 4:21
